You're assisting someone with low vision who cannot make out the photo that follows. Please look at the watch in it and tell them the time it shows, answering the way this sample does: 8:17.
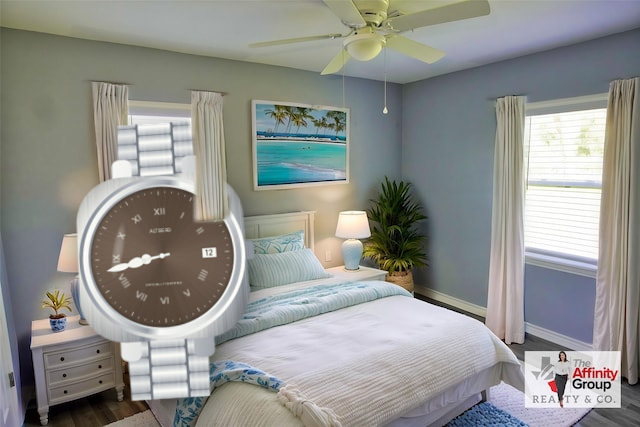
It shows 8:43
